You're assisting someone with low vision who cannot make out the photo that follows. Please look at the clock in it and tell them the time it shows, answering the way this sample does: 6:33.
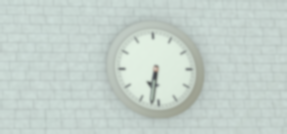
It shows 6:32
